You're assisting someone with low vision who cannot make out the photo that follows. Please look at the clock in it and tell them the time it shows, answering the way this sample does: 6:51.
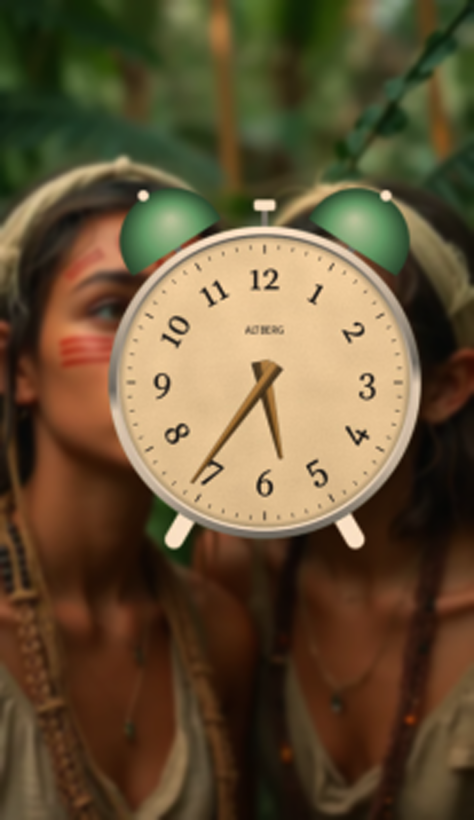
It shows 5:36
